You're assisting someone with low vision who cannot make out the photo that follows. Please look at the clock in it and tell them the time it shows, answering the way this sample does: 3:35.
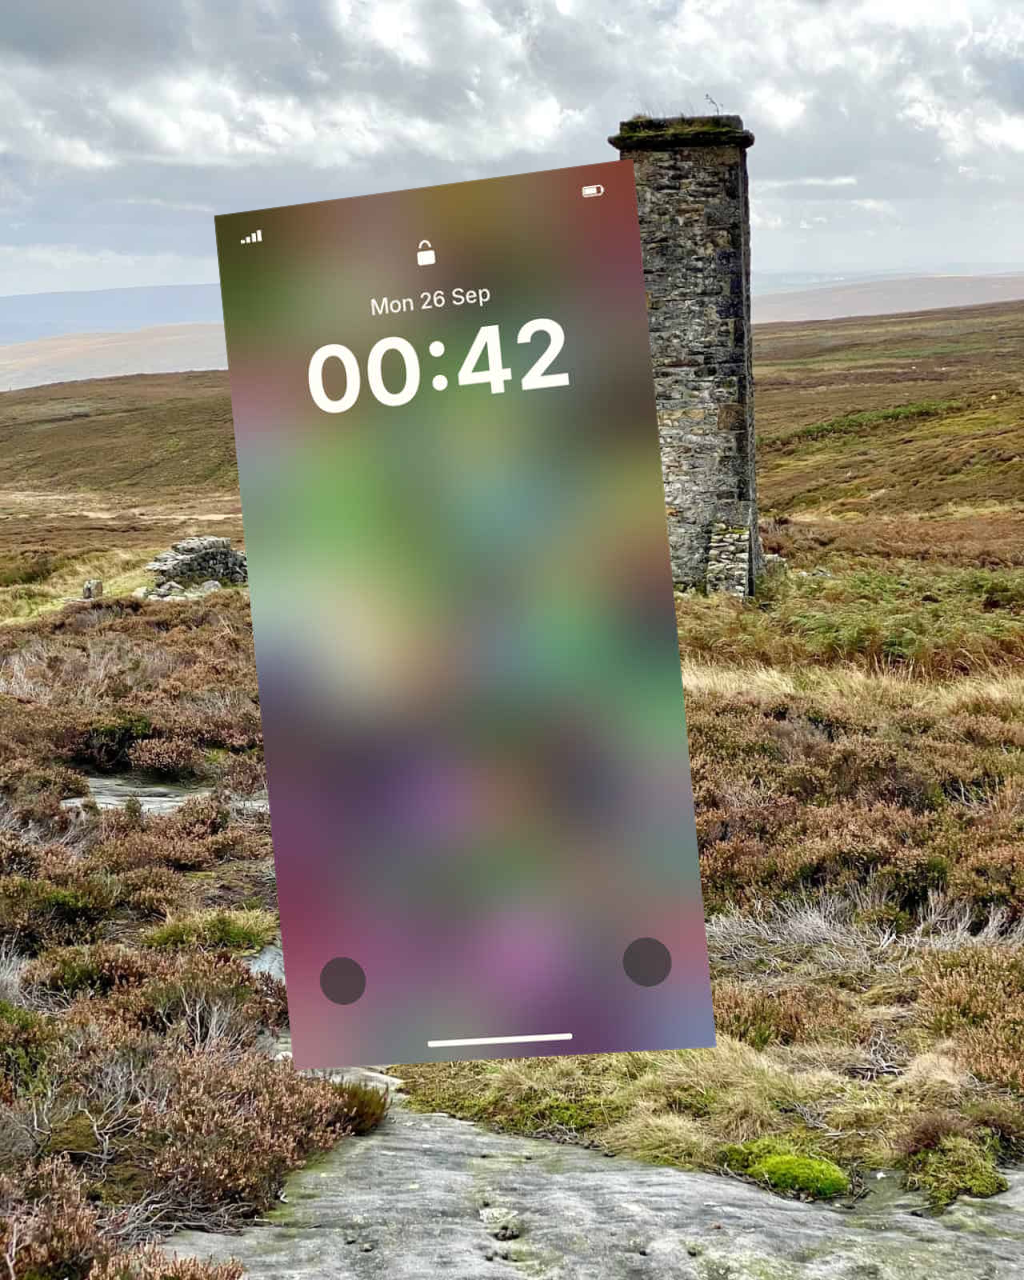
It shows 0:42
